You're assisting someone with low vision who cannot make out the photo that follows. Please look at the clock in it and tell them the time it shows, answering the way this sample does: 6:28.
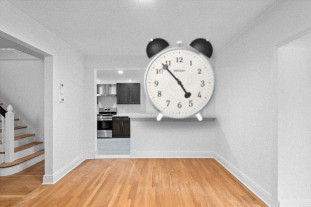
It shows 4:53
